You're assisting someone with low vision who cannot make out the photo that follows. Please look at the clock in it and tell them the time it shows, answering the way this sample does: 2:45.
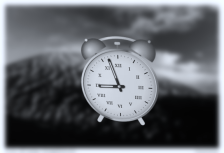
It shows 8:57
